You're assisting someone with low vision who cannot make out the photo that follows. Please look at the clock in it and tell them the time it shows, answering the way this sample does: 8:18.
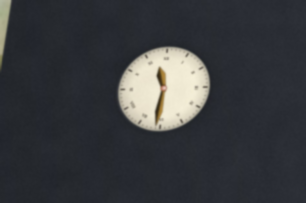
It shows 11:31
